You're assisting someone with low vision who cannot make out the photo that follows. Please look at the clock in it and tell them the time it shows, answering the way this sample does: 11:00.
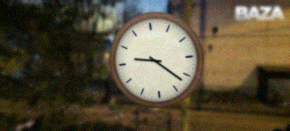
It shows 9:22
